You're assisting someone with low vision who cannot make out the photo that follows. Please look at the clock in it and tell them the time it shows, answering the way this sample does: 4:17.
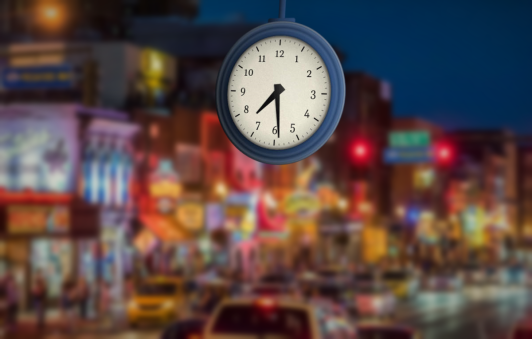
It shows 7:29
